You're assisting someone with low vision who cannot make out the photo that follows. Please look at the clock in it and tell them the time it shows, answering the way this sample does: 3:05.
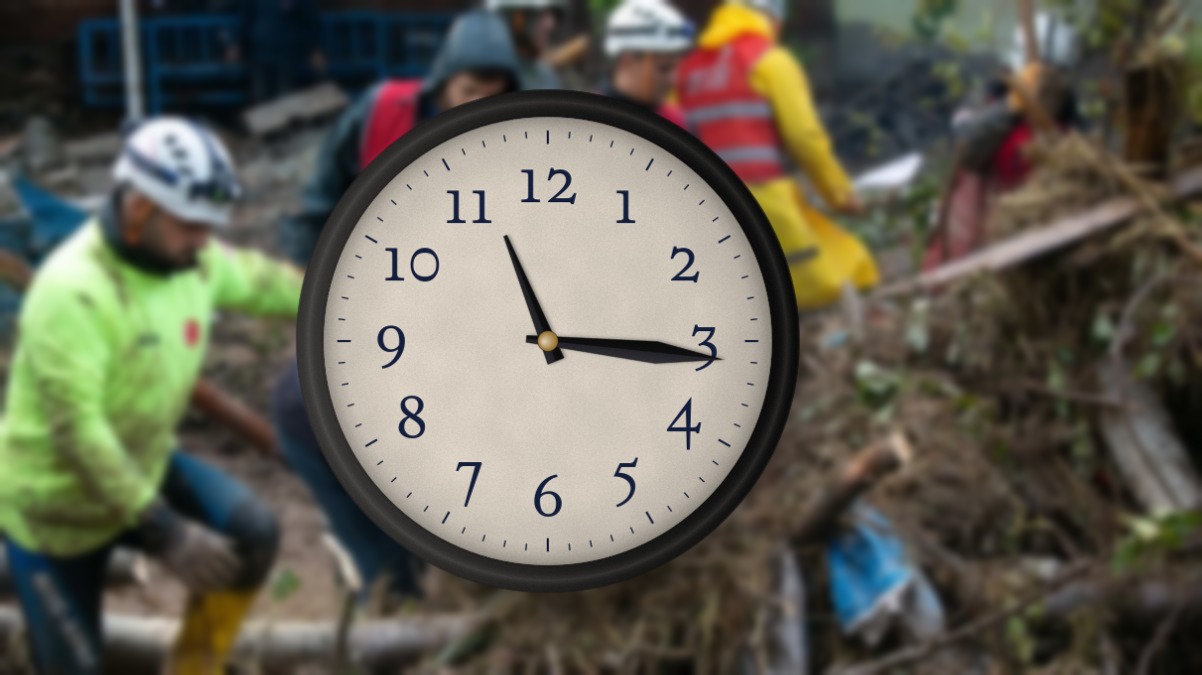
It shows 11:16
